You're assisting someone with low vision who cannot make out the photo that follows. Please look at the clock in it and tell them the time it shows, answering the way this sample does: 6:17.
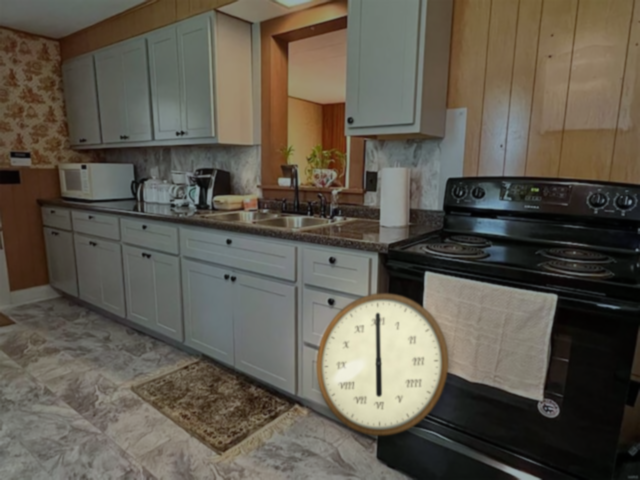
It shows 6:00
